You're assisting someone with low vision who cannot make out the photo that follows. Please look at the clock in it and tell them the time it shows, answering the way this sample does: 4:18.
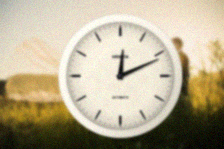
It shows 12:11
